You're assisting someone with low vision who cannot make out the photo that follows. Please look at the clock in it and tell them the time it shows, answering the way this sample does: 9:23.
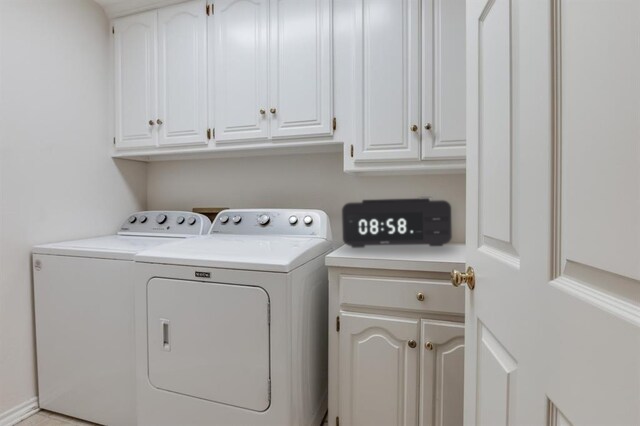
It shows 8:58
